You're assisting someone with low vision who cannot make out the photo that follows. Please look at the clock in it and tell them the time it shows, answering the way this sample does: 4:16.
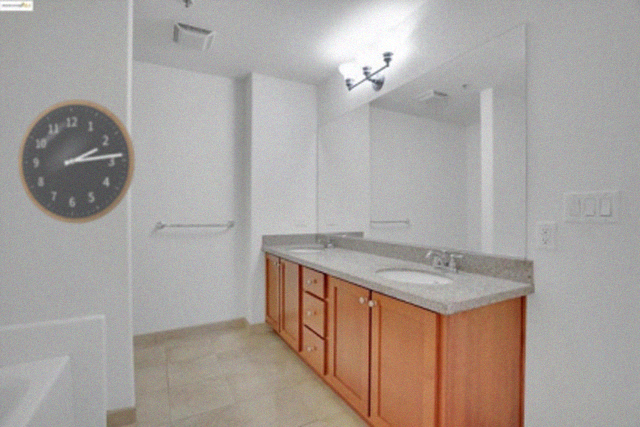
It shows 2:14
